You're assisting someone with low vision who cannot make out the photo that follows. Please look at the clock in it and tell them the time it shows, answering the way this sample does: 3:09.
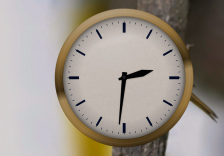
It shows 2:31
